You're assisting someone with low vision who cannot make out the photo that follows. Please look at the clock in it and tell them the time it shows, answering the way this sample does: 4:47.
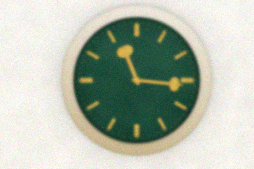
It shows 11:16
